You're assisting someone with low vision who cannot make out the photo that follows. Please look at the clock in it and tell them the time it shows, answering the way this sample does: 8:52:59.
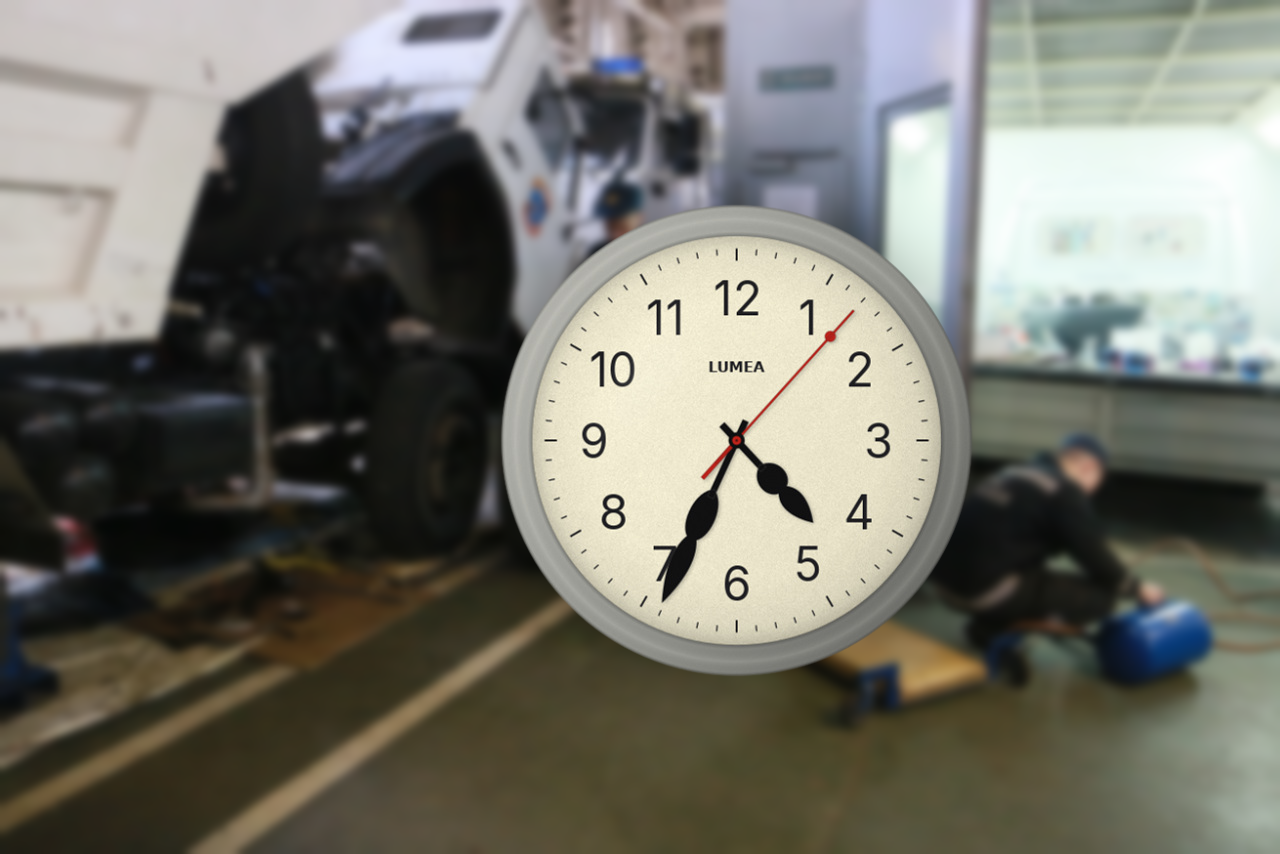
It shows 4:34:07
